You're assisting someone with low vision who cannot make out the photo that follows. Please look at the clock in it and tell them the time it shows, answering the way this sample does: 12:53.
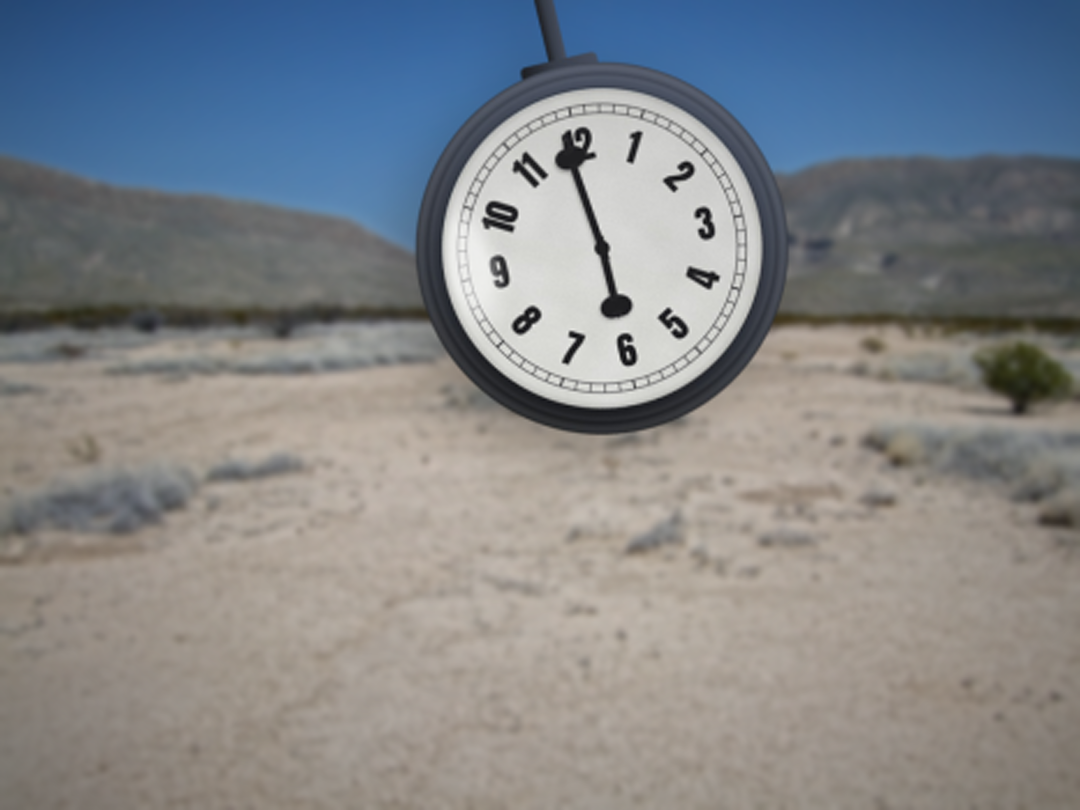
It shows 5:59
